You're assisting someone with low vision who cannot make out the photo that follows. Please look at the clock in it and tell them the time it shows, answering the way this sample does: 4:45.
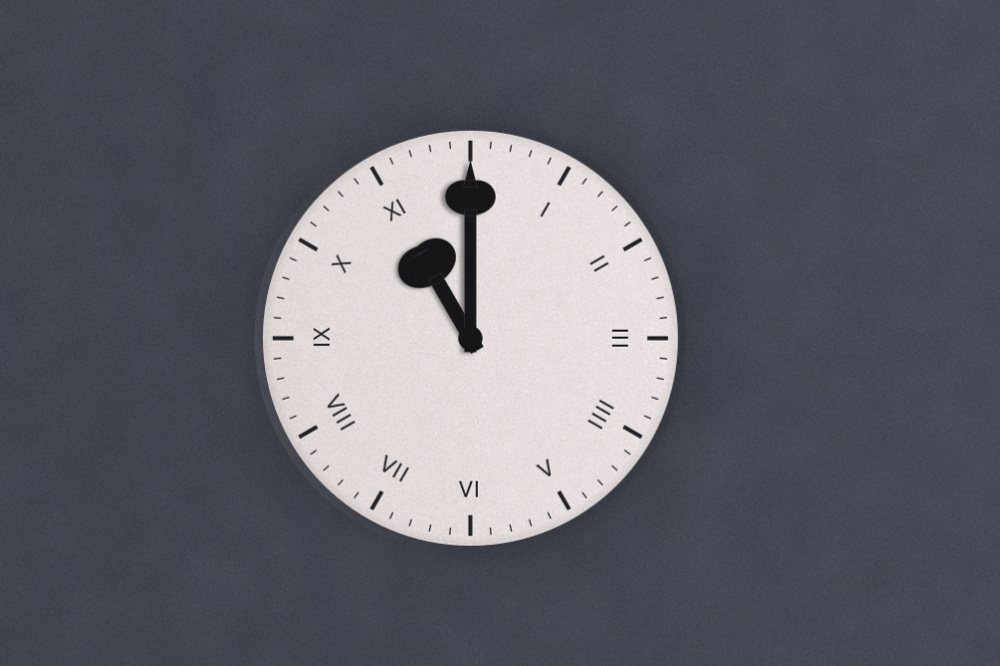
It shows 11:00
